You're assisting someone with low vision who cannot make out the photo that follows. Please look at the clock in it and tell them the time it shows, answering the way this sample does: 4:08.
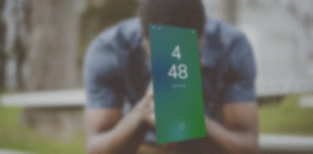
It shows 4:48
